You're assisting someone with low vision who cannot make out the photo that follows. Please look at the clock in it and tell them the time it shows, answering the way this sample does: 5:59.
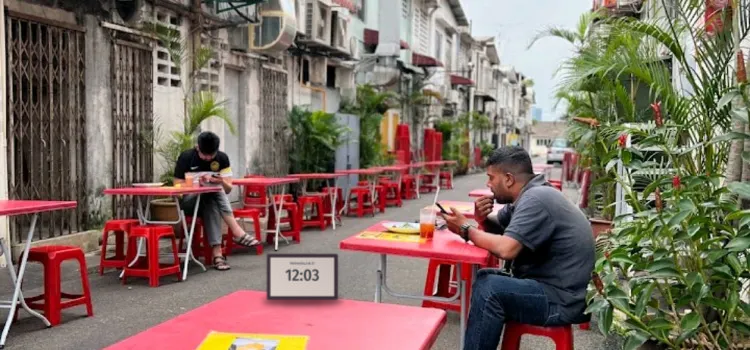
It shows 12:03
